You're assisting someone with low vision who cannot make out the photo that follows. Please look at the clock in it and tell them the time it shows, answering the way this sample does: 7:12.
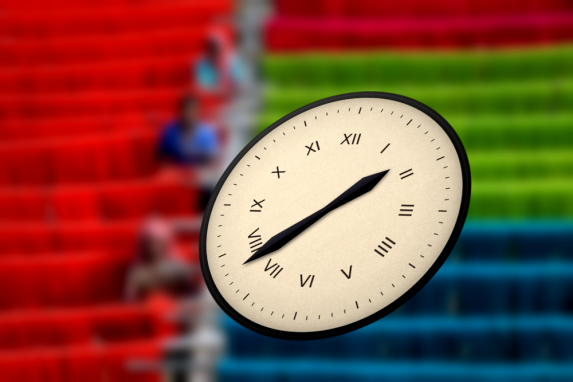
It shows 1:38
